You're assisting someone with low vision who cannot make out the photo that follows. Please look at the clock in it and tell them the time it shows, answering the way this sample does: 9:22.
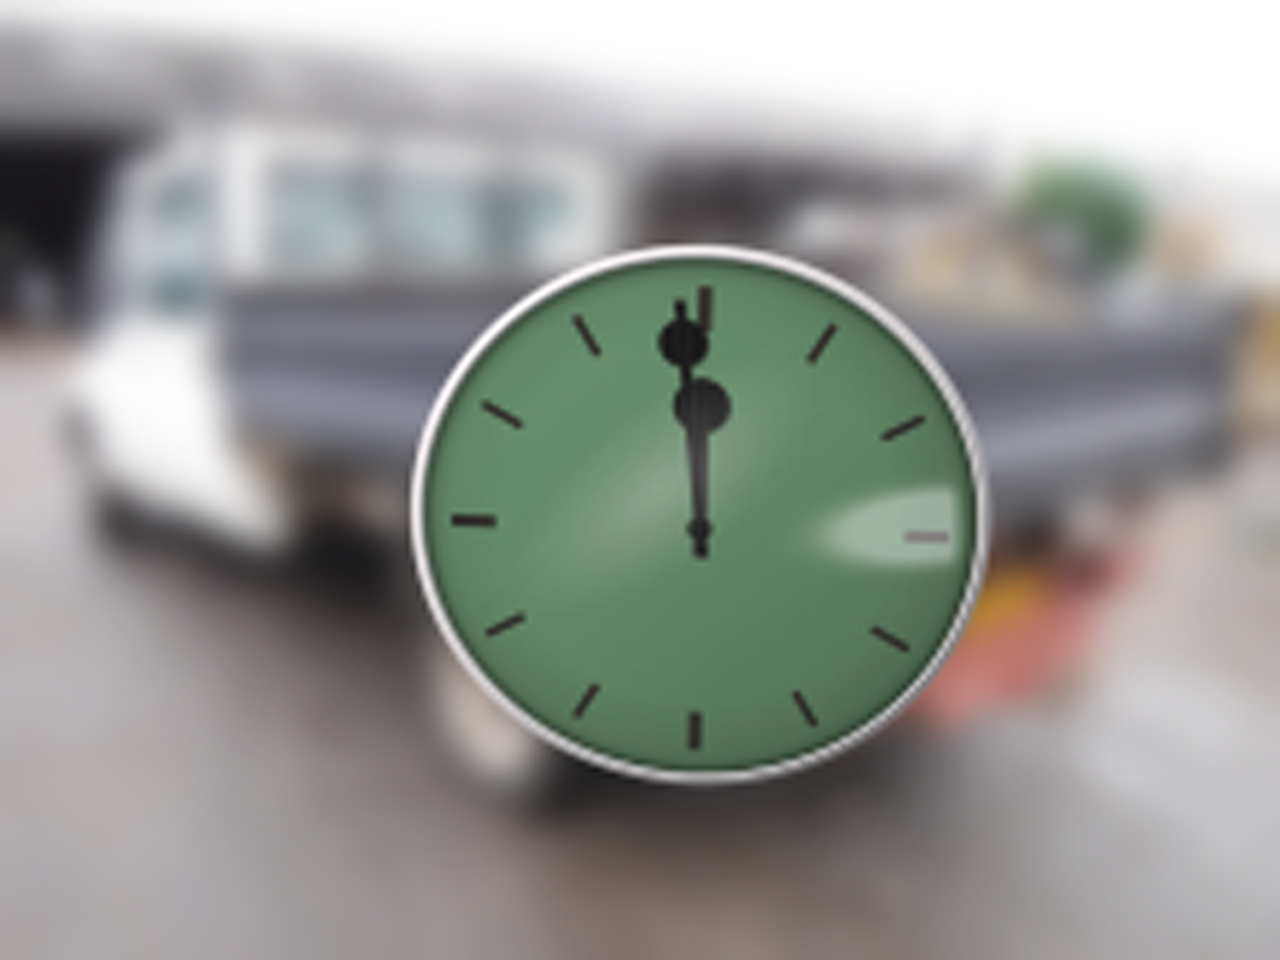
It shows 11:59
